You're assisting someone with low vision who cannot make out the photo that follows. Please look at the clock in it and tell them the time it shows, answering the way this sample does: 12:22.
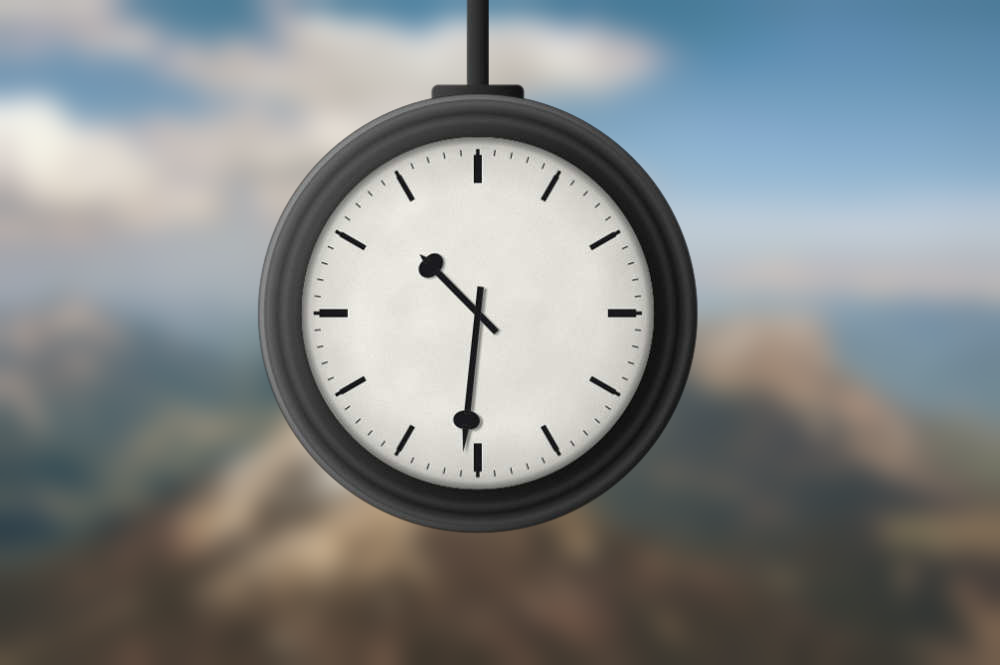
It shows 10:31
